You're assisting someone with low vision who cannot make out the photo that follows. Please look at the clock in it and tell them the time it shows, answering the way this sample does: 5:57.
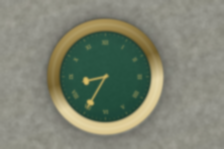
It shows 8:35
